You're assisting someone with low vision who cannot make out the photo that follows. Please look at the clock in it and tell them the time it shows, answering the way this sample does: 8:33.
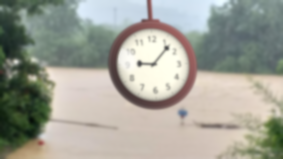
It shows 9:07
